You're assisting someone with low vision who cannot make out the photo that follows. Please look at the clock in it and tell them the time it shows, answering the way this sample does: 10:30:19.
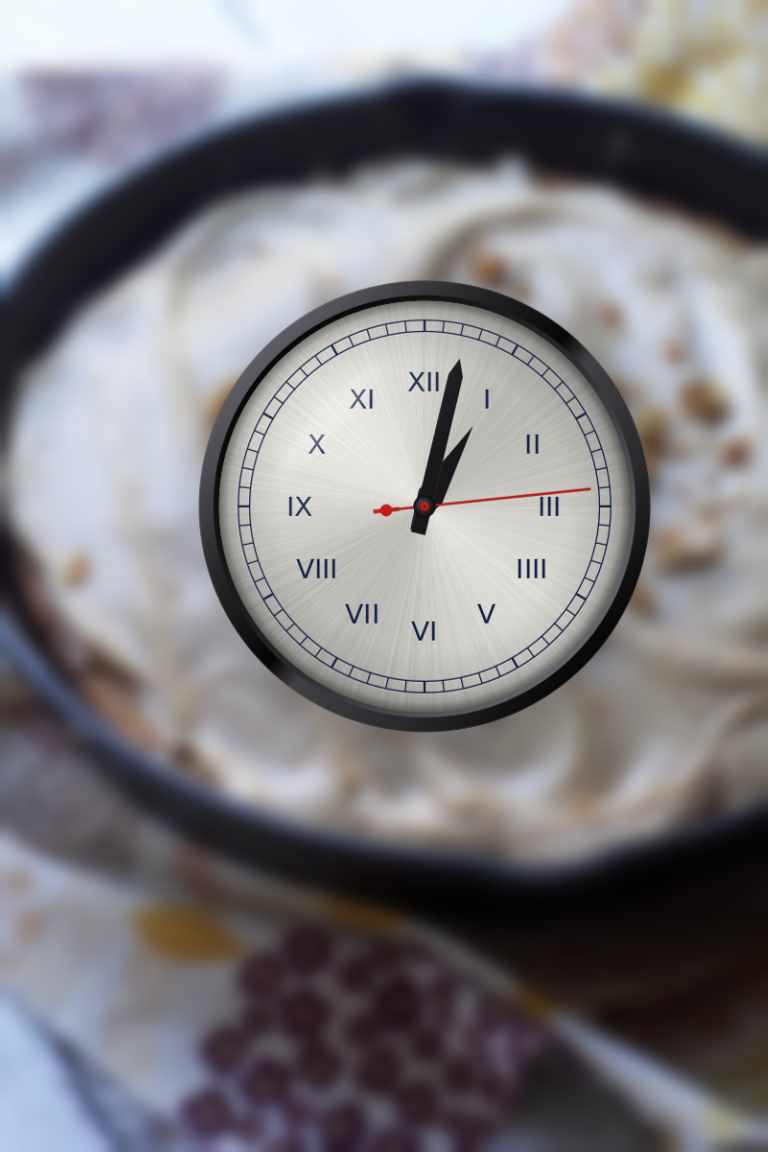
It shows 1:02:14
